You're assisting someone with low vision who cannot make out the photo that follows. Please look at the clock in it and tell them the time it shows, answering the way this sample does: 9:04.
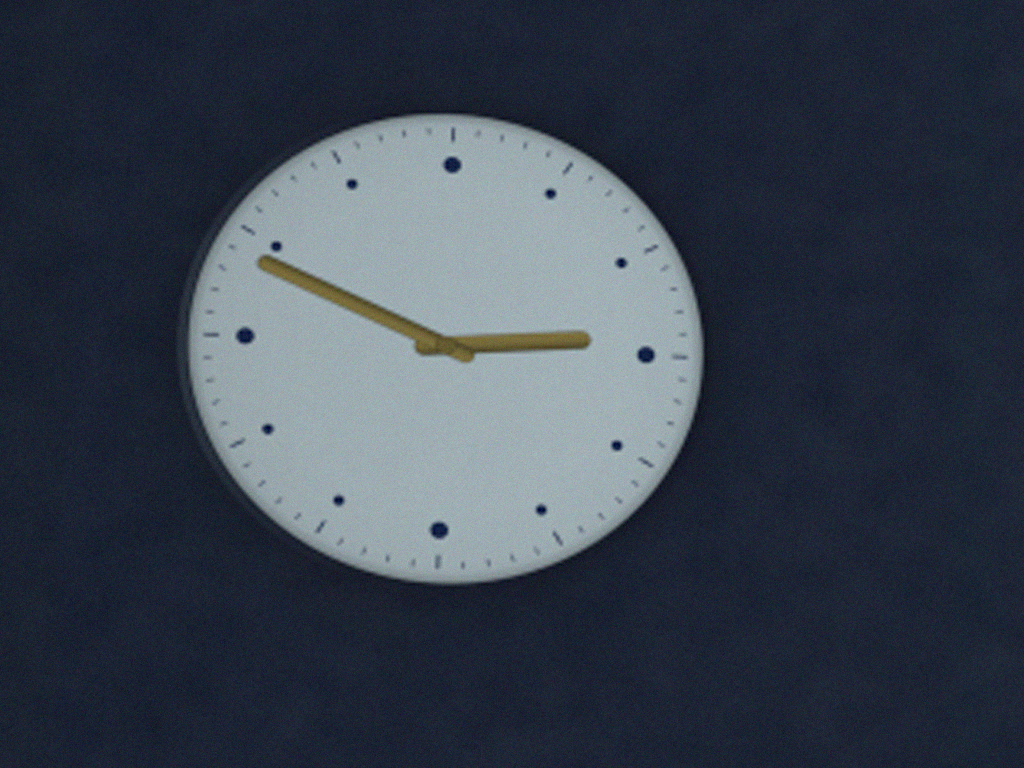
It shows 2:49
